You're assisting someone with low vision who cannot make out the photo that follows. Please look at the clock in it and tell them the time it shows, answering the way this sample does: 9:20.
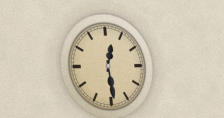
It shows 12:29
